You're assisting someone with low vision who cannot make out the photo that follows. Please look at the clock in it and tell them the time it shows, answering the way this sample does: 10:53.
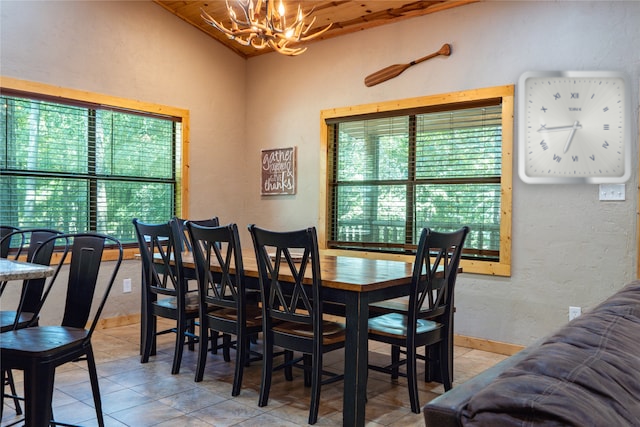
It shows 6:44
